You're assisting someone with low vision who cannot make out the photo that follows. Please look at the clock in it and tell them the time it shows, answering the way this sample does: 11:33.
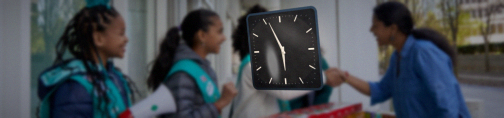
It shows 5:56
